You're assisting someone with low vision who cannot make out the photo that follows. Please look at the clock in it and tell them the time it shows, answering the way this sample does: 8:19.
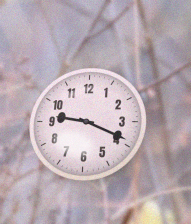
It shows 9:19
